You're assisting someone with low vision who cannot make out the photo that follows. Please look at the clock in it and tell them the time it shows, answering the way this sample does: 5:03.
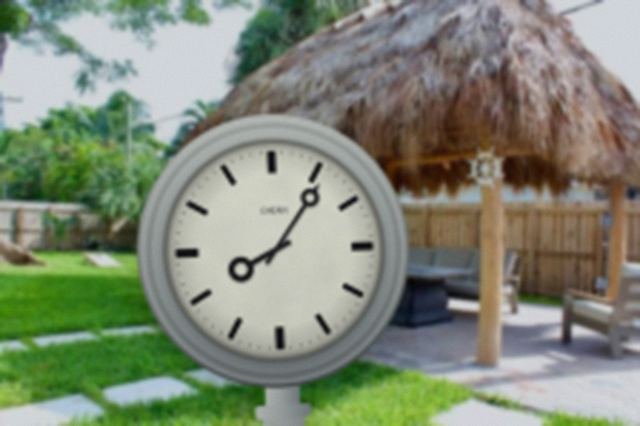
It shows 8:06
